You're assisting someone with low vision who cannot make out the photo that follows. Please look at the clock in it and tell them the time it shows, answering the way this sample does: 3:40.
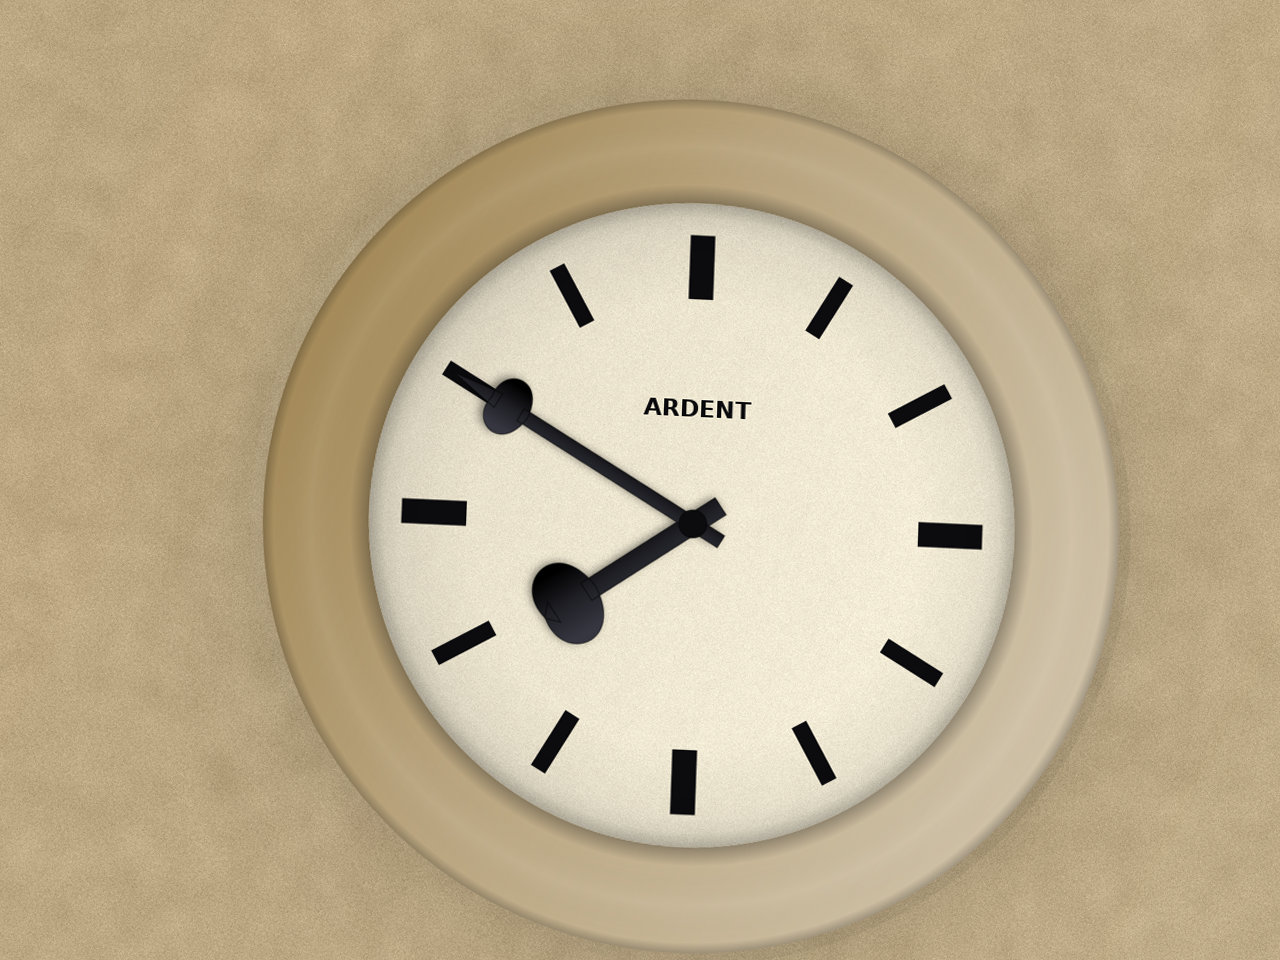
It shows 7:50
